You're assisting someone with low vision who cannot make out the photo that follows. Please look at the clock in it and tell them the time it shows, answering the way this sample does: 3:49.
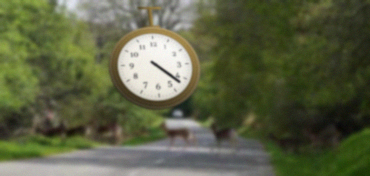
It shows 4:22
